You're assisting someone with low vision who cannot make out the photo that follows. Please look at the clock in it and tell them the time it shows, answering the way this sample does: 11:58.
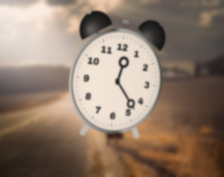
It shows 12:23
